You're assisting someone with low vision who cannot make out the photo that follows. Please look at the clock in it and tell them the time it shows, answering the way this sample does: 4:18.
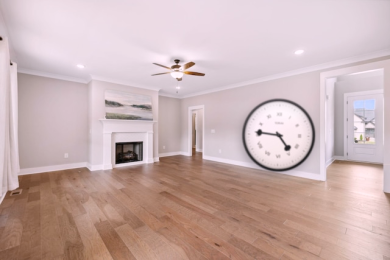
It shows 4:46
